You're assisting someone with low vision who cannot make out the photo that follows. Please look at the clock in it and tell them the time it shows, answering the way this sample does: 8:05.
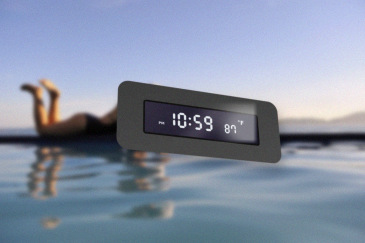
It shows 10:59
